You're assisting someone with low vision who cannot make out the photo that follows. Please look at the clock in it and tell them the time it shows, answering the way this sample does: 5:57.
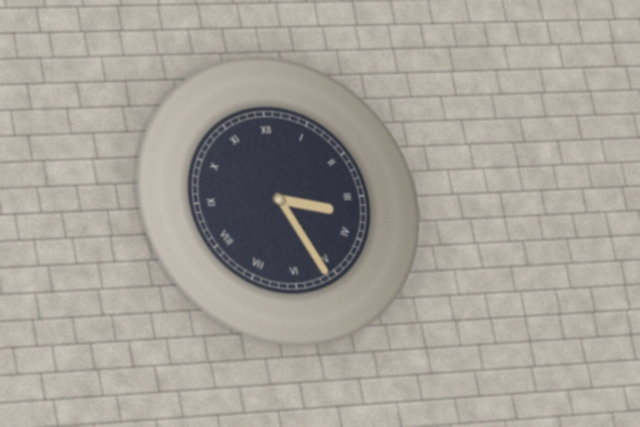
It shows 3:26
